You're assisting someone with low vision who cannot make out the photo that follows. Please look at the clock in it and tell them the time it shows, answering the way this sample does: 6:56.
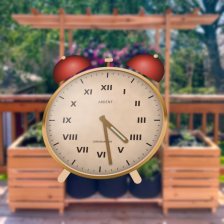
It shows 4:28
